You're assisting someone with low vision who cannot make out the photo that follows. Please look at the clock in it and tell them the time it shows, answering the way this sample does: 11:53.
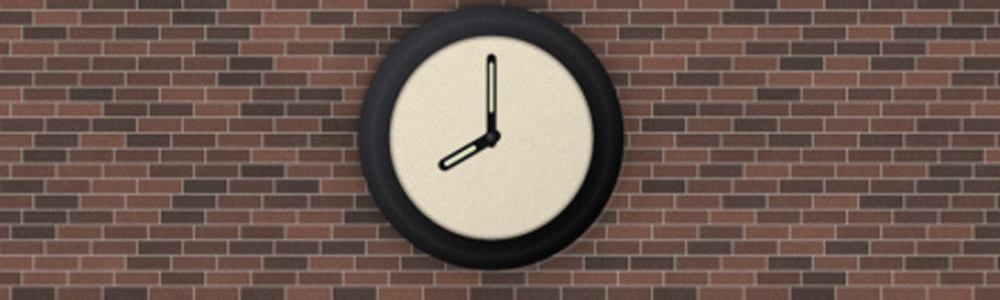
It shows 8:00
